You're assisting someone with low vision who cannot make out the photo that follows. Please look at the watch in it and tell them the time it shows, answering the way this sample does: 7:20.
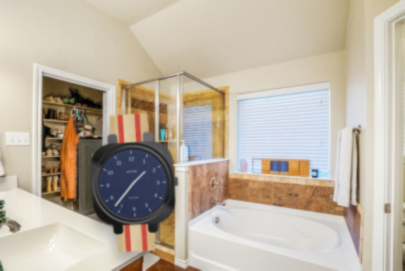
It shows 1:37
